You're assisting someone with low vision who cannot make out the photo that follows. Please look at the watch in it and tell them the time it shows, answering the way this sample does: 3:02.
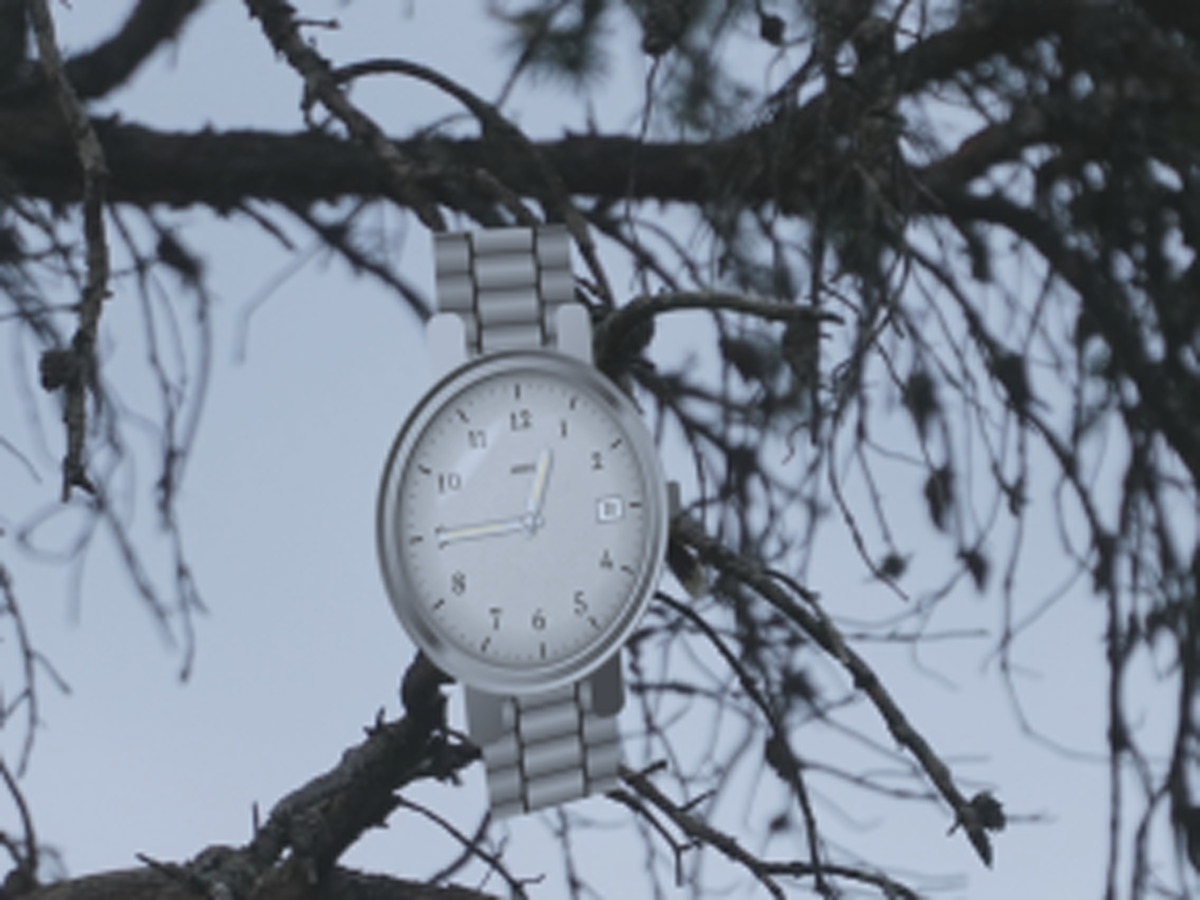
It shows 12:45
